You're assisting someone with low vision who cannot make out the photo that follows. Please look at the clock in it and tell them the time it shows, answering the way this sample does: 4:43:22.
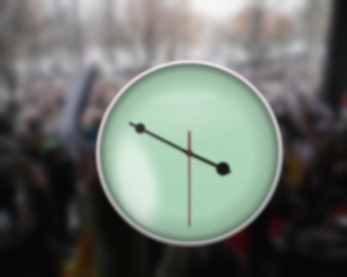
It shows 3:49:30
